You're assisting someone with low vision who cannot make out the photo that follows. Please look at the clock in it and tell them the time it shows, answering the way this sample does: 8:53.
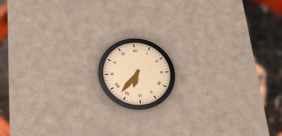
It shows 6:37
